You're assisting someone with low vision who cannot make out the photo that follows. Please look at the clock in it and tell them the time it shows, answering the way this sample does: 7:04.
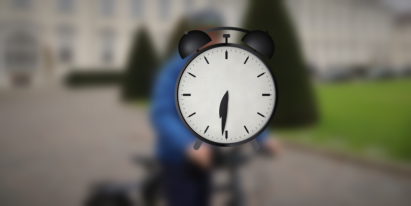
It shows 6:31
